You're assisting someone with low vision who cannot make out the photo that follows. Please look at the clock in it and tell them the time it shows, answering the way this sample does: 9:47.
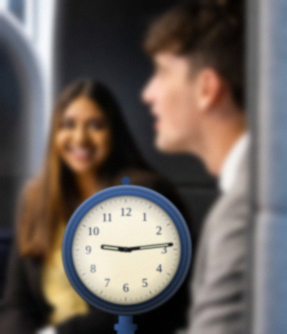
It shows 9:14
